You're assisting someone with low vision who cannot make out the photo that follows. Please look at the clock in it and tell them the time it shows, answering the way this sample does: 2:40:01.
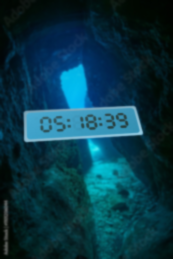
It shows 5:18:39
